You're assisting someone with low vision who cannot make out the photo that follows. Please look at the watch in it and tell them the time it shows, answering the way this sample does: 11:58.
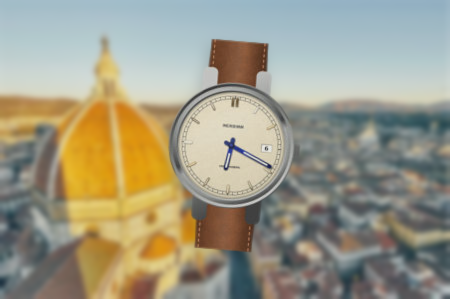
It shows 6:19
